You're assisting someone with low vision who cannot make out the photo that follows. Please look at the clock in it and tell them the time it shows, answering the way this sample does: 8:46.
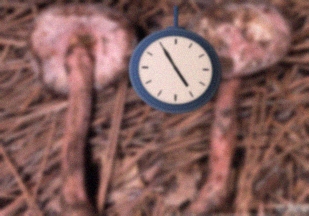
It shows 4:55
